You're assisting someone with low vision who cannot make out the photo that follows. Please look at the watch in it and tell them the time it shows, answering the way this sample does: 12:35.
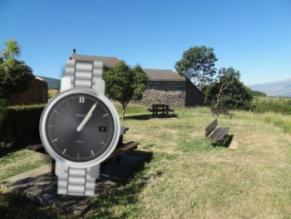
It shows 1:05
